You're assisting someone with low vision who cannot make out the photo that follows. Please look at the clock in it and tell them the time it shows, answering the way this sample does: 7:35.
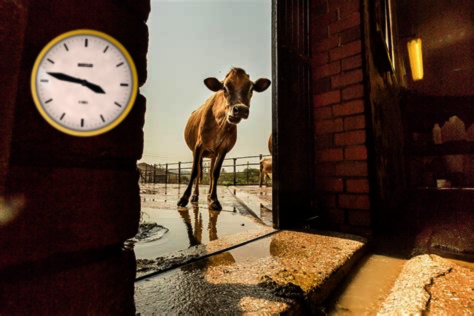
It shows 3:47
